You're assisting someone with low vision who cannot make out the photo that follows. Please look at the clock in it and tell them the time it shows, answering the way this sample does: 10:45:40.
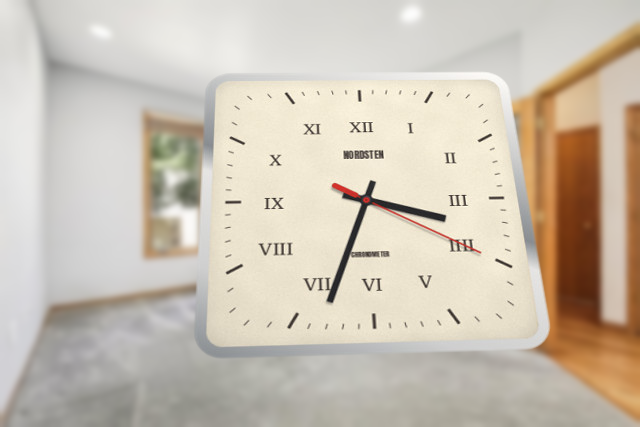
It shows 3:33:20
